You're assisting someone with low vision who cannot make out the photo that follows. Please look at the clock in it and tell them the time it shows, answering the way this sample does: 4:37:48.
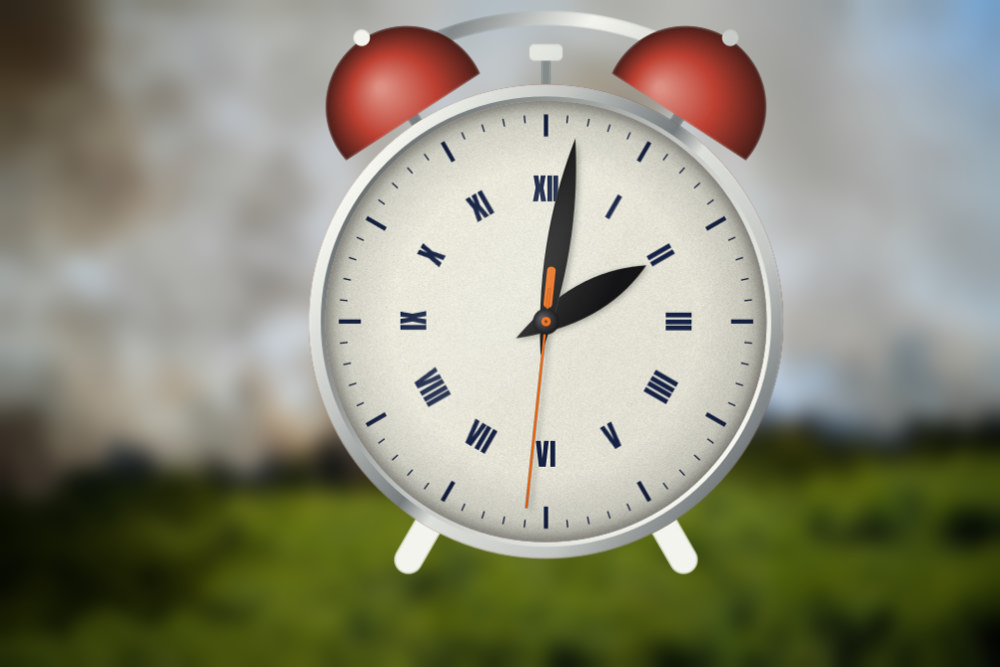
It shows 2:01:31
